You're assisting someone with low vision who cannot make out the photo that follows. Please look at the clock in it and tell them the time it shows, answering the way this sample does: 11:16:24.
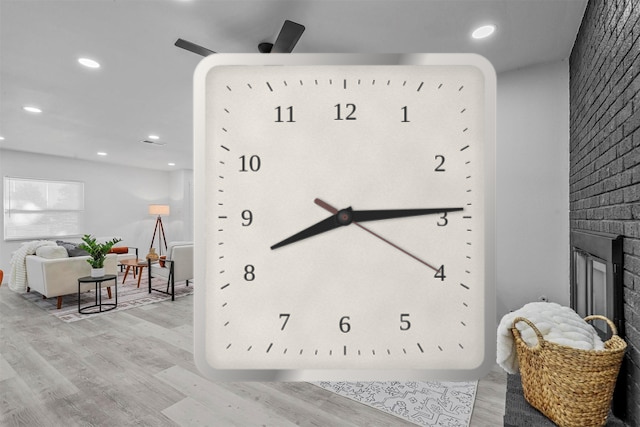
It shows 8:14:20
